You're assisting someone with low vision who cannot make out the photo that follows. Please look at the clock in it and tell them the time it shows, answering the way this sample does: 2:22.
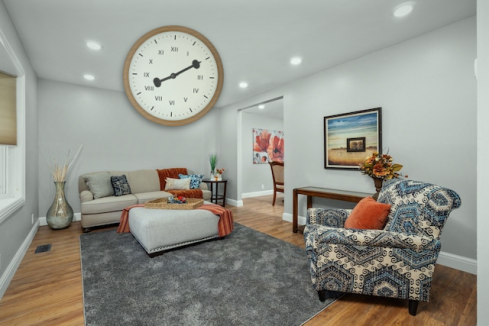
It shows 8:10
